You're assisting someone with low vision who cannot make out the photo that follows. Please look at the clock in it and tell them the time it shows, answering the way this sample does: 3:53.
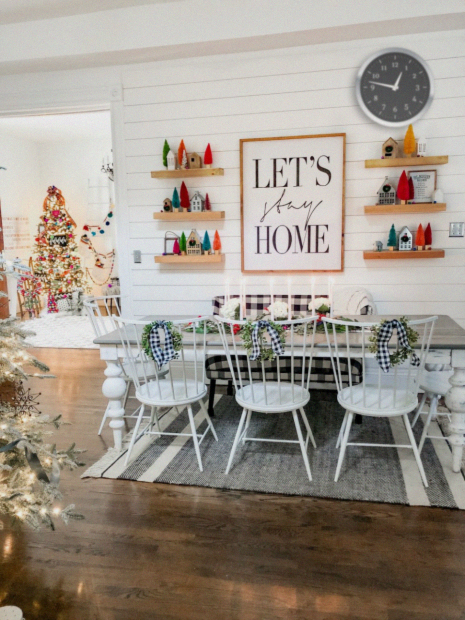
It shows 12:47
